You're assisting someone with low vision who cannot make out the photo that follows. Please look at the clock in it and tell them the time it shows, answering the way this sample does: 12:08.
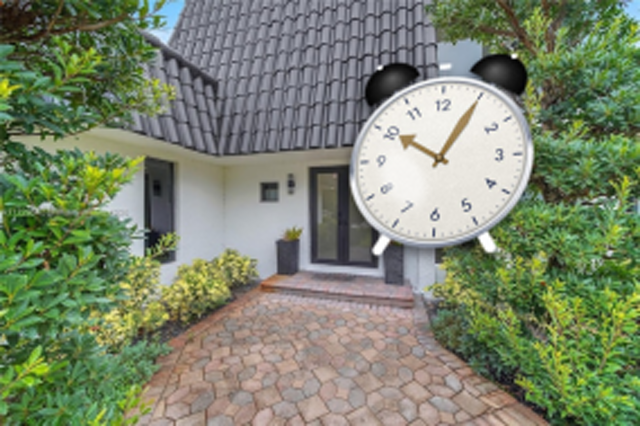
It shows 10:05
